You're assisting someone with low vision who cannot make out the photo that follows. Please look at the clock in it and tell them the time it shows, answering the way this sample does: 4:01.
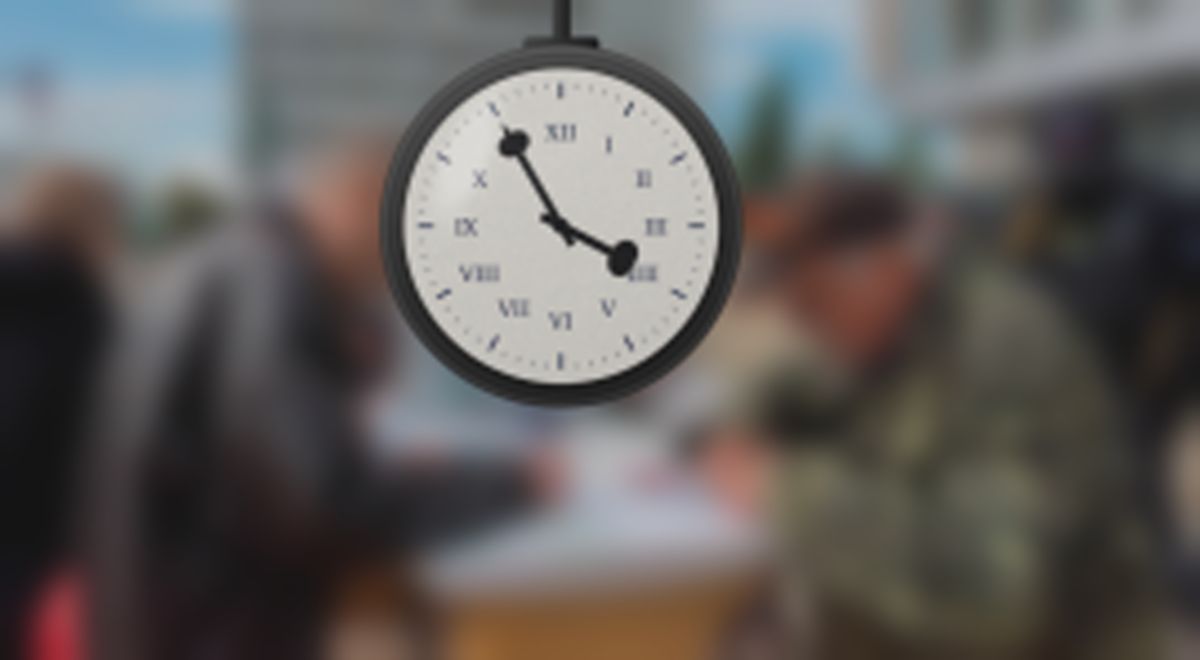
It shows 3:55
